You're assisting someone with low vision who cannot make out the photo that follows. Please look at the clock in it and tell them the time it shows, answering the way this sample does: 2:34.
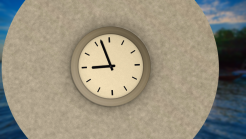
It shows 8:57
